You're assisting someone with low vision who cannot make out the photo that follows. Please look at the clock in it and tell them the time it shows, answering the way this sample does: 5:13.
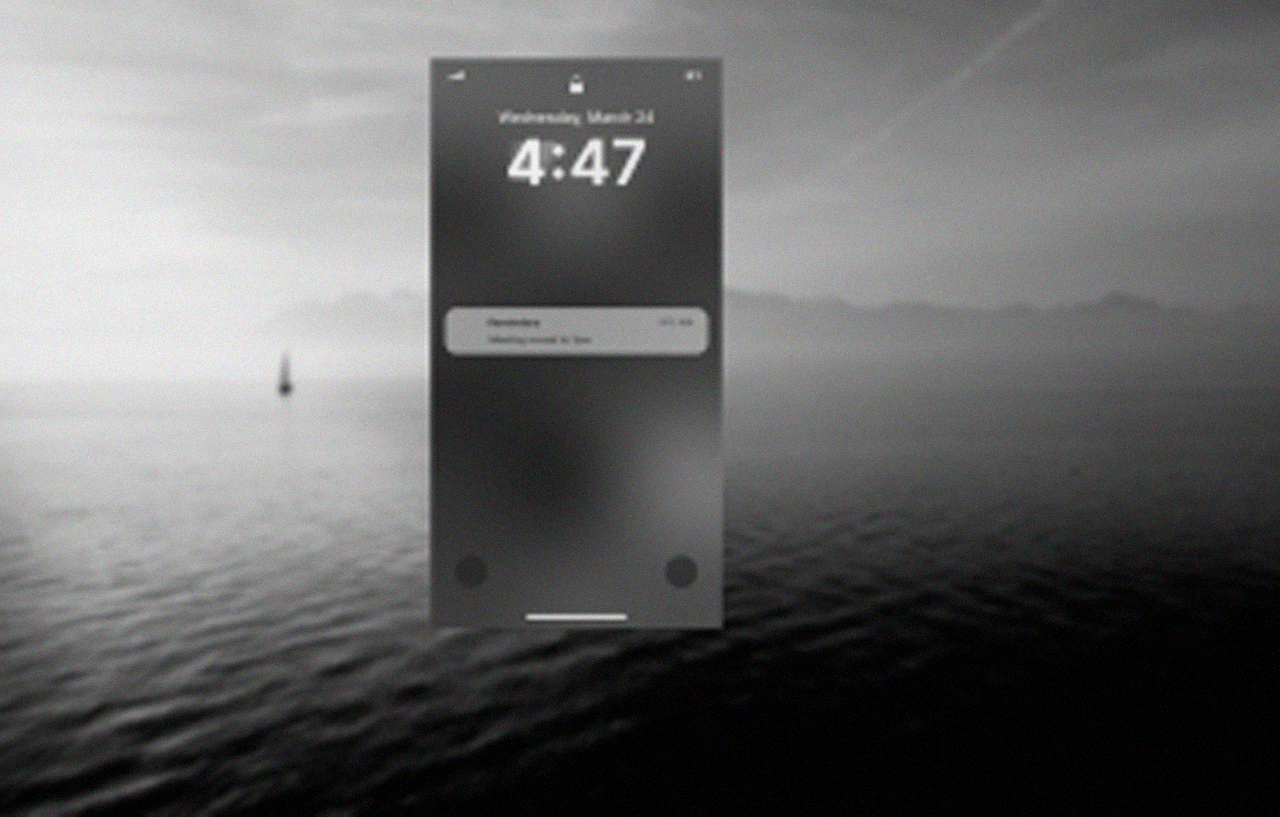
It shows 4:47
